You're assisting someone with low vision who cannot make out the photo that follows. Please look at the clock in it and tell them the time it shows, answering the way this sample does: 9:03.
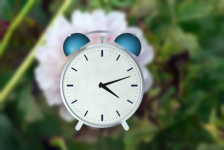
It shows 4:12
